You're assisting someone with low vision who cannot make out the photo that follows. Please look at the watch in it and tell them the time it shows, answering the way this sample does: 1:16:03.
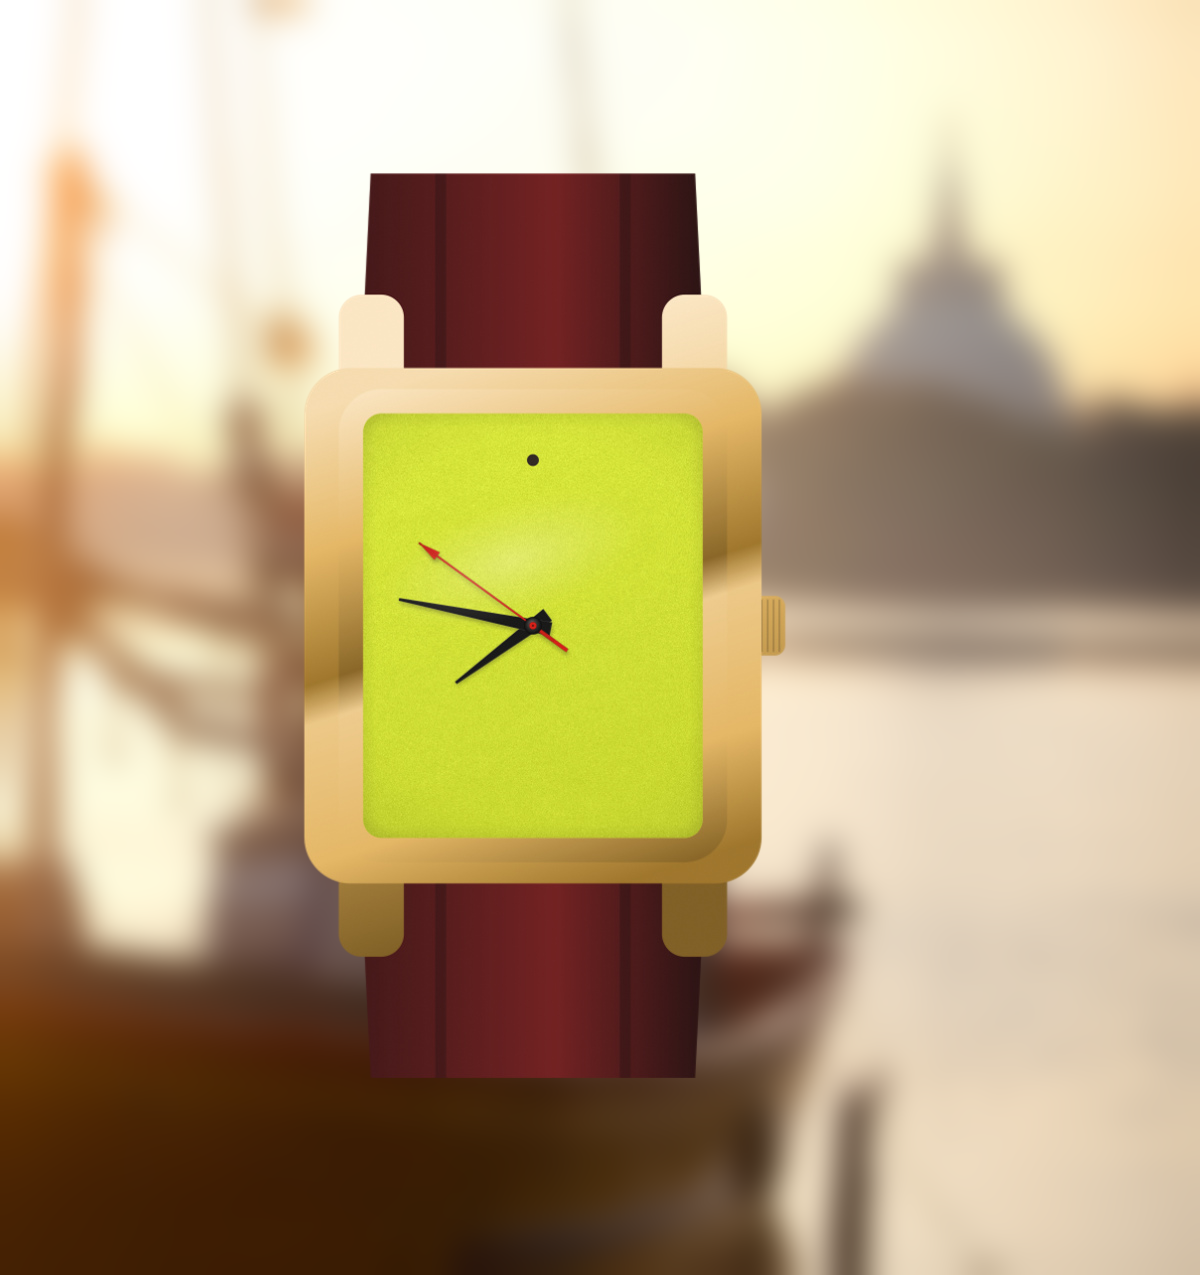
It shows 7:46:51
